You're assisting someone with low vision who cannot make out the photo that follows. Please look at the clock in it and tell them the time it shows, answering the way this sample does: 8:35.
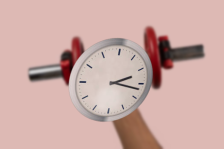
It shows 2:17
